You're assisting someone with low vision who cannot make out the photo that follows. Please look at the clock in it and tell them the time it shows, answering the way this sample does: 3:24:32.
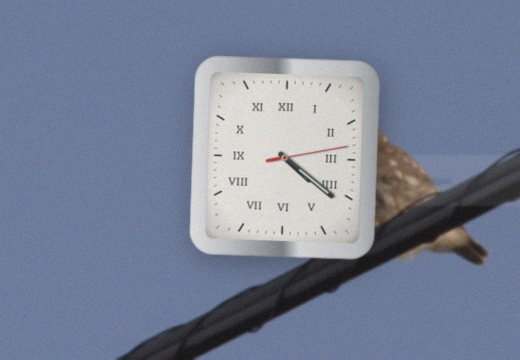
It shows 4:21:13
